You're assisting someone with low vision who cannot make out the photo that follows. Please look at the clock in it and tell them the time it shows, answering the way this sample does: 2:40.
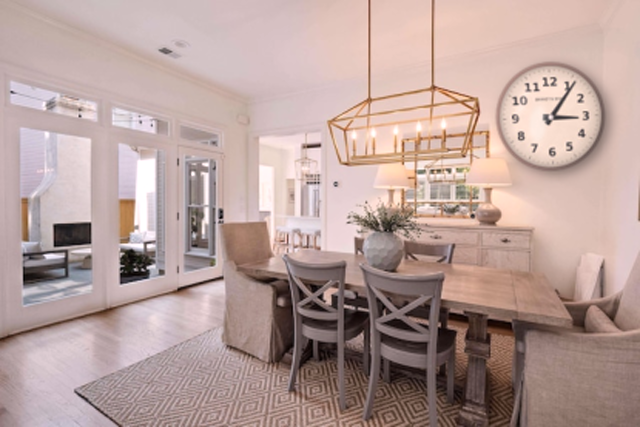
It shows 3:06
